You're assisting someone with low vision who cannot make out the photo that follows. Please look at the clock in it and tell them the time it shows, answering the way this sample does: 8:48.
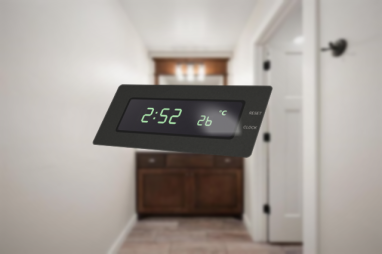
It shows 2:52
